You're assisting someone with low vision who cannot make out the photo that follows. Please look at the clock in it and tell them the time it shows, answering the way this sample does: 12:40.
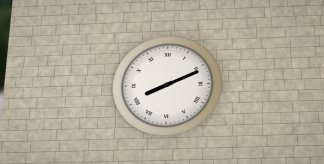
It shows 8:11
